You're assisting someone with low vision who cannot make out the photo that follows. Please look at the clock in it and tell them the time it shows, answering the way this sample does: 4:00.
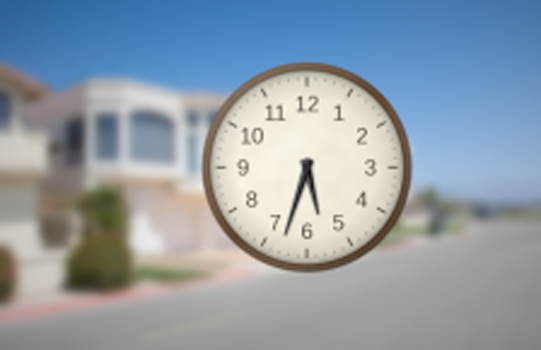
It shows 5:33
